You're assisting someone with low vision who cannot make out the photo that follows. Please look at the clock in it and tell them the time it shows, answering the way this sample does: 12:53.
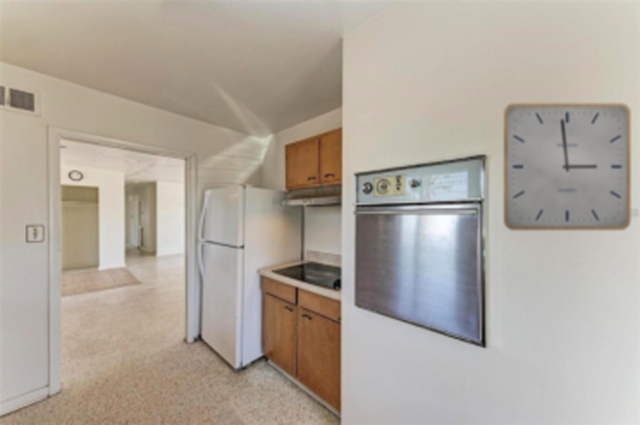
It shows 2:59
